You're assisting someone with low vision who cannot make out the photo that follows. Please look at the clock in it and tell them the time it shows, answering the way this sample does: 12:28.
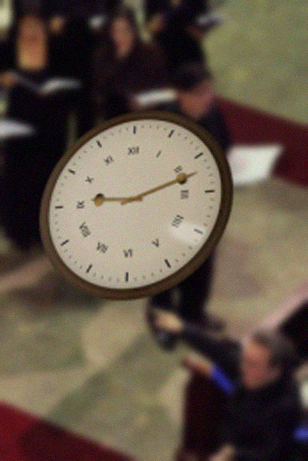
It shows 9:12
